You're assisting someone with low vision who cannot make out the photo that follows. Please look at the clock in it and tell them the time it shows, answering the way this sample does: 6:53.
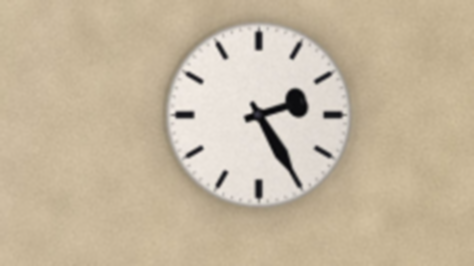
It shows 2:25
